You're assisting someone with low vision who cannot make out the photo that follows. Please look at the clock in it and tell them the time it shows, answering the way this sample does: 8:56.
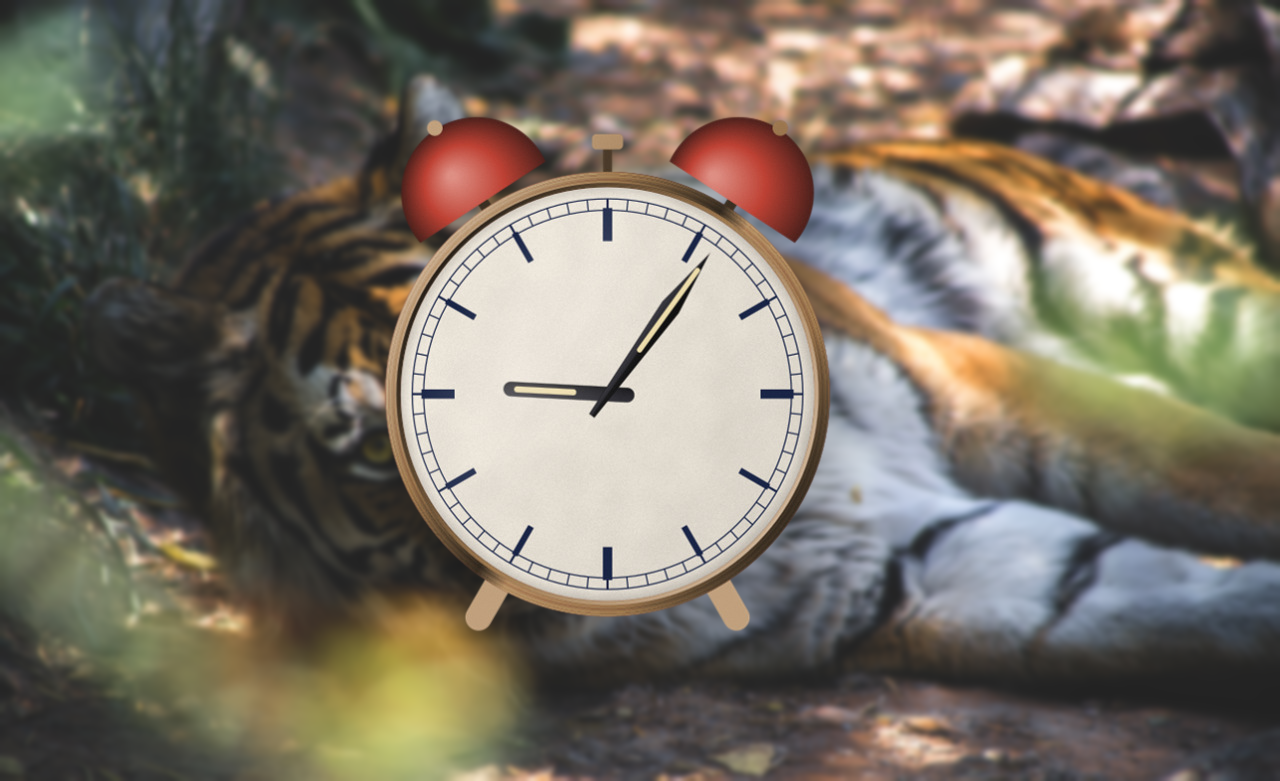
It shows 9:06
